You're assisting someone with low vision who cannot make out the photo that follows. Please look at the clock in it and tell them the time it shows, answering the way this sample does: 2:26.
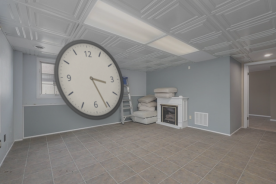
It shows 3:26
